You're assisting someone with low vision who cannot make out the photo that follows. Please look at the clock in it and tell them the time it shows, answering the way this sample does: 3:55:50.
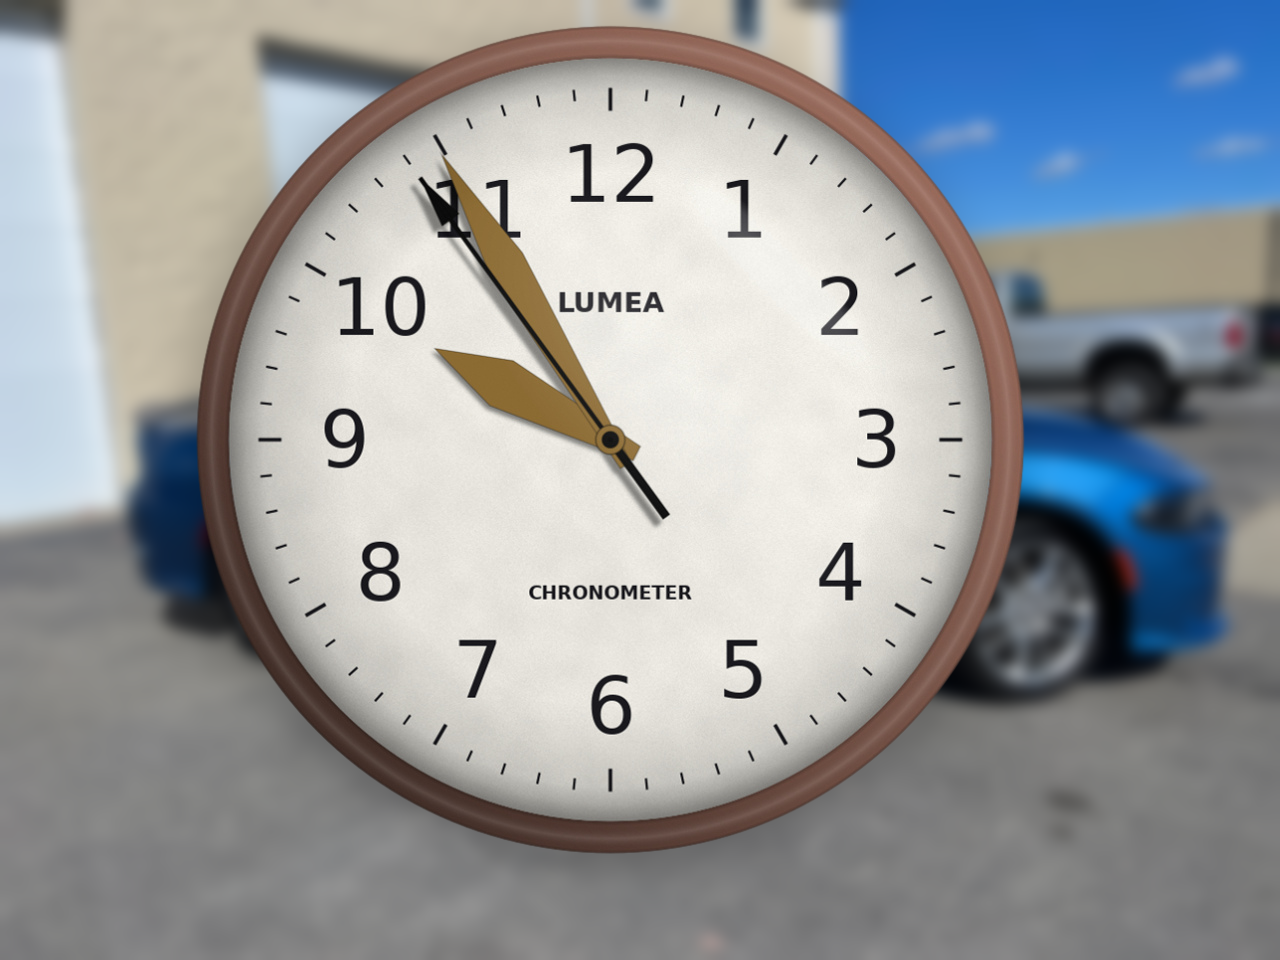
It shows 9:54:54
